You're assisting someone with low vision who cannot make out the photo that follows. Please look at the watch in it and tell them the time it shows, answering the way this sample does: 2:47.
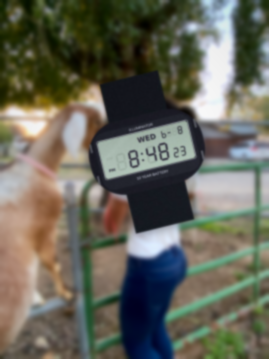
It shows 8:48
